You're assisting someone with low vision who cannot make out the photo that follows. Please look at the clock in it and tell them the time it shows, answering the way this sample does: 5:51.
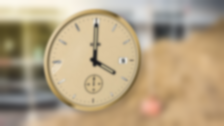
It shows 4:00
